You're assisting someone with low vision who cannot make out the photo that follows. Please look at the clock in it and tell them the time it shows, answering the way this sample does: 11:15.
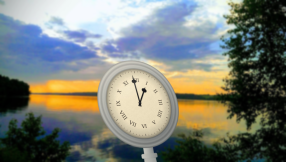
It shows 12:59
